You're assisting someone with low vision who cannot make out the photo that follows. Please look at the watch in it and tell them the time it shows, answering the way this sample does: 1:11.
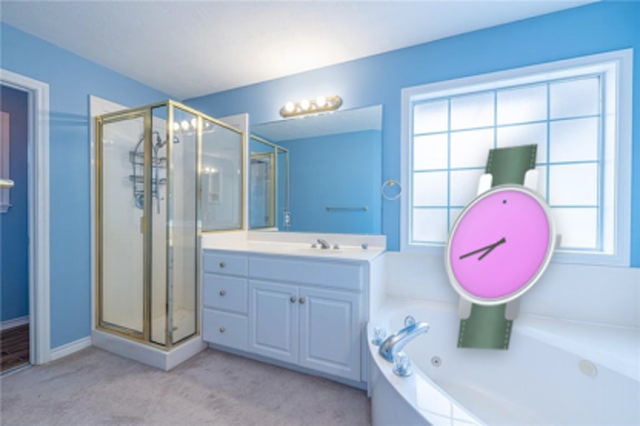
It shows 7:42
